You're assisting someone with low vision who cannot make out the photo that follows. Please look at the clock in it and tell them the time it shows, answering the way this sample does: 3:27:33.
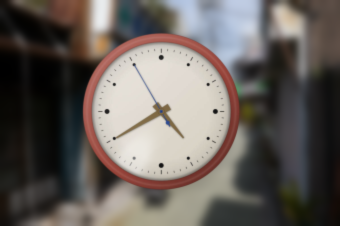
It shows 4:39:55
